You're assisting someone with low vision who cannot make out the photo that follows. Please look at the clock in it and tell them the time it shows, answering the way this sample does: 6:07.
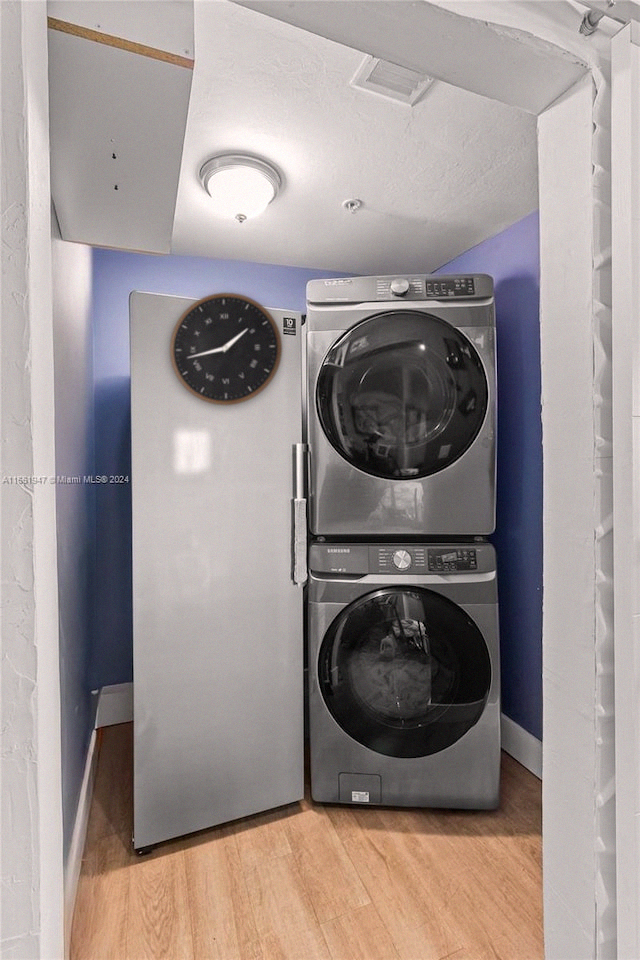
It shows 1:43
